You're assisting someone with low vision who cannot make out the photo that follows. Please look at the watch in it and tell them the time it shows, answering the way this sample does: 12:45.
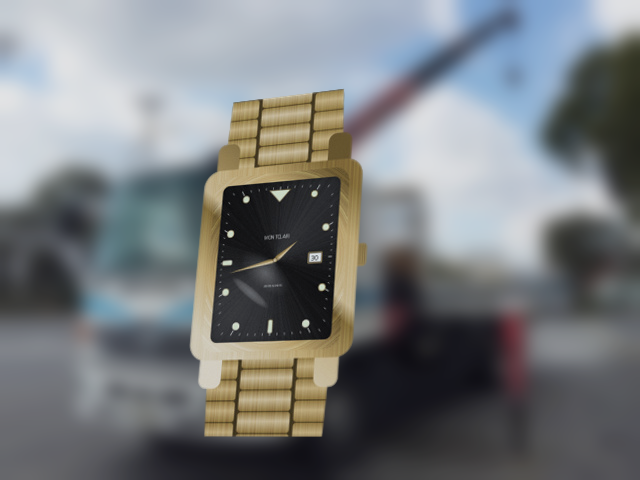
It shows 1:43
